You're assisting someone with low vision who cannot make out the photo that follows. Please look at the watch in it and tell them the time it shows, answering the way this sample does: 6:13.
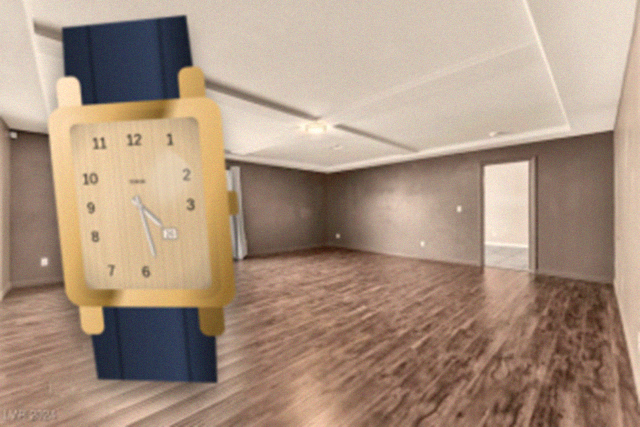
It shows 4:28
